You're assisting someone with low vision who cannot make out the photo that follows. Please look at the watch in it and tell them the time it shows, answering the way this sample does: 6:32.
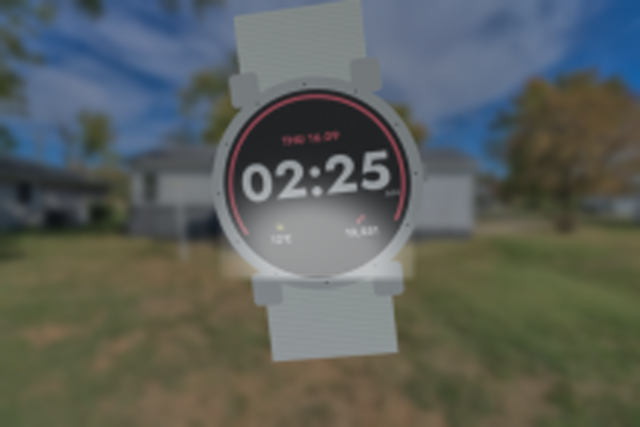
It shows 2:25
